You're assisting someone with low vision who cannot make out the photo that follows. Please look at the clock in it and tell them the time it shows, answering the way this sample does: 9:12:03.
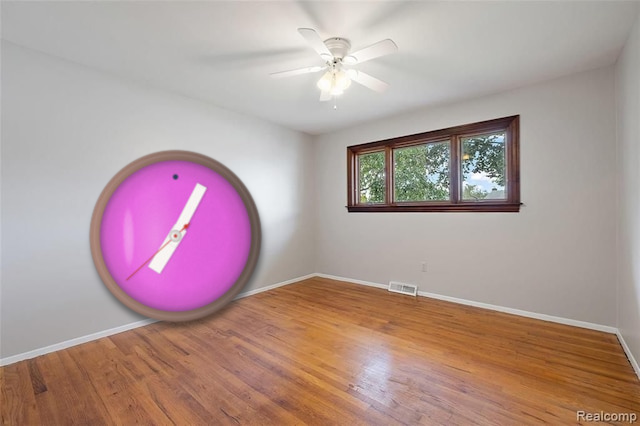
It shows 7:04:38
